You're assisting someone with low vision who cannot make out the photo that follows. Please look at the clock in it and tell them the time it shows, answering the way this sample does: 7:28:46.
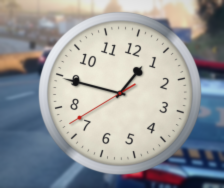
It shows 12:44:37
